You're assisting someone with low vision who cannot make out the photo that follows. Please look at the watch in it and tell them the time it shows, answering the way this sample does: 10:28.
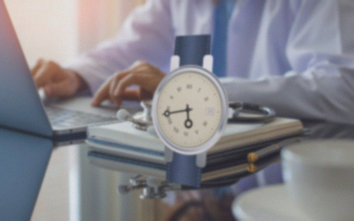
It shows 5:43
